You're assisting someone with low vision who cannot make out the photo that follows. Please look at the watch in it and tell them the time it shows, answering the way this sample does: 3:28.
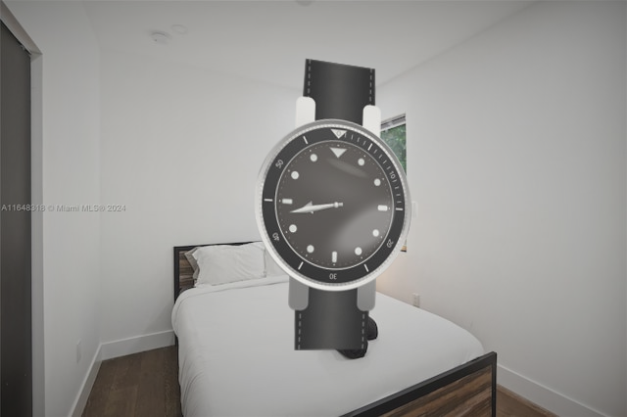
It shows 8:43
